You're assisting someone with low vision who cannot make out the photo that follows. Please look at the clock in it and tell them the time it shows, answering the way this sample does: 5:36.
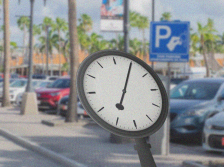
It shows 7:05
